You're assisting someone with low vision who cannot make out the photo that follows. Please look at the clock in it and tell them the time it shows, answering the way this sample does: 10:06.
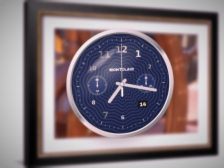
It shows 7:17
